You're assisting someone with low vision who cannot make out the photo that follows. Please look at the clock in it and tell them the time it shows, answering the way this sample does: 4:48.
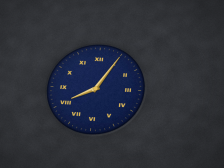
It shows 8:05
